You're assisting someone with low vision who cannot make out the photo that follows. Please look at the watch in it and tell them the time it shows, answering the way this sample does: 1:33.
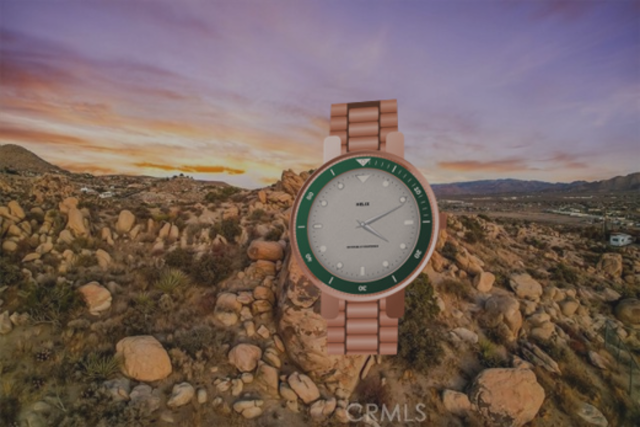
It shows 4:11
